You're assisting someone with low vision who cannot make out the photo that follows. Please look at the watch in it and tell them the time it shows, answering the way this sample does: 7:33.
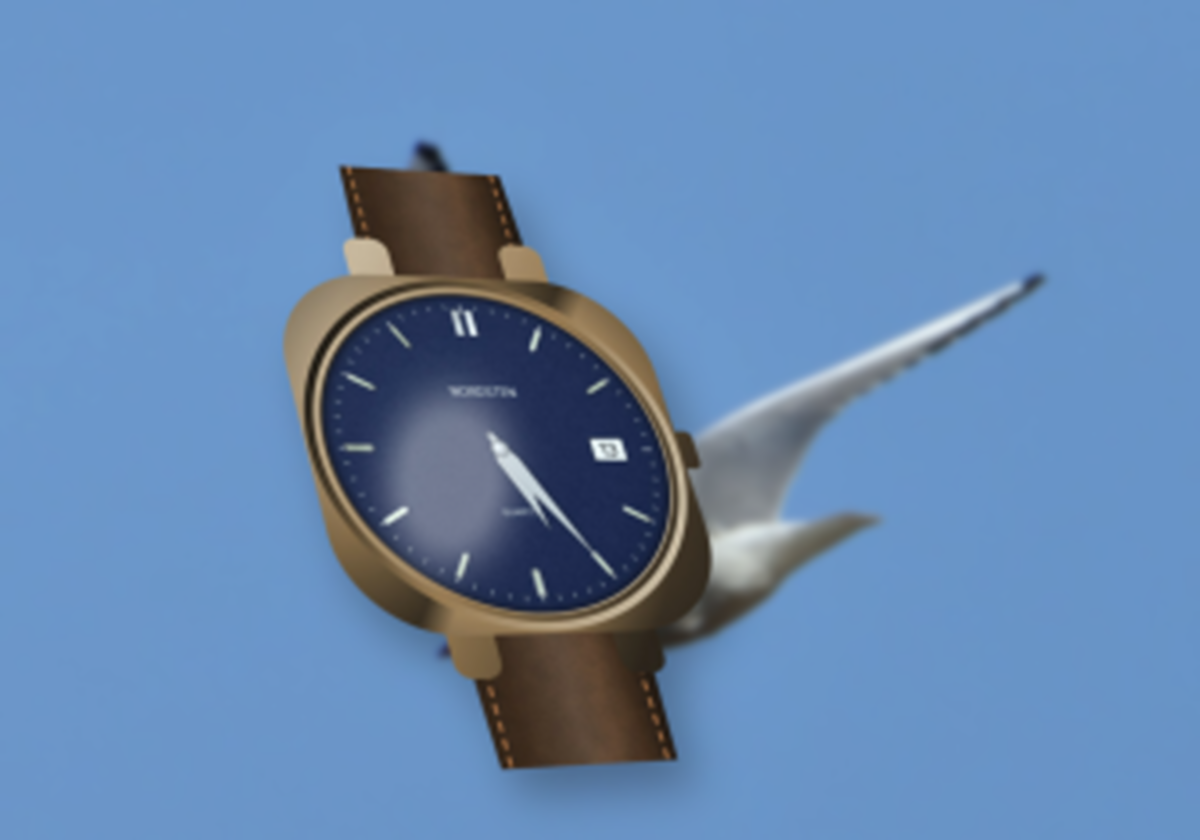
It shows 5:25
